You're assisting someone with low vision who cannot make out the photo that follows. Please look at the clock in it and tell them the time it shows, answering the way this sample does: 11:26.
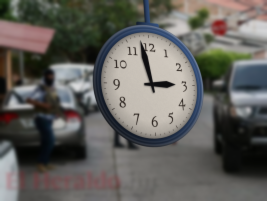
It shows 2:58
